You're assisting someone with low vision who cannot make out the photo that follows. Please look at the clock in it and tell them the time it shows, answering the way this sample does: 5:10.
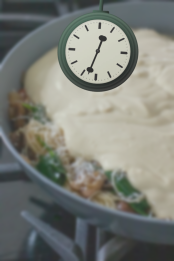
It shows 12:33
